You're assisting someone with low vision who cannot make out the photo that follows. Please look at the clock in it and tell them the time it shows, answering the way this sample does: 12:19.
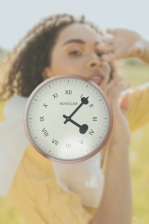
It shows 4:07
